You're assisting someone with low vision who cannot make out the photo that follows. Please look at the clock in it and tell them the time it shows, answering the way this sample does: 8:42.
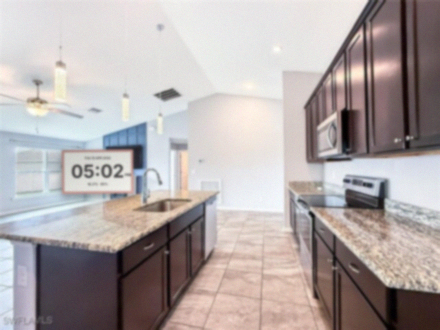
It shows 5:02
